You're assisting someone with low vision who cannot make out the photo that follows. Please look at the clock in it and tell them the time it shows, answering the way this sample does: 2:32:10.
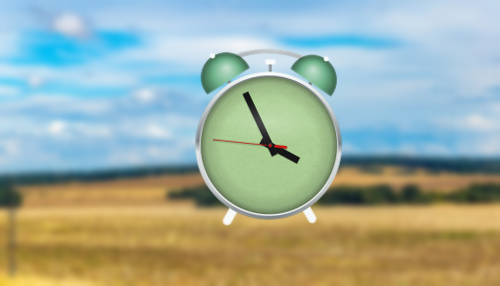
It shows 3:55:46
